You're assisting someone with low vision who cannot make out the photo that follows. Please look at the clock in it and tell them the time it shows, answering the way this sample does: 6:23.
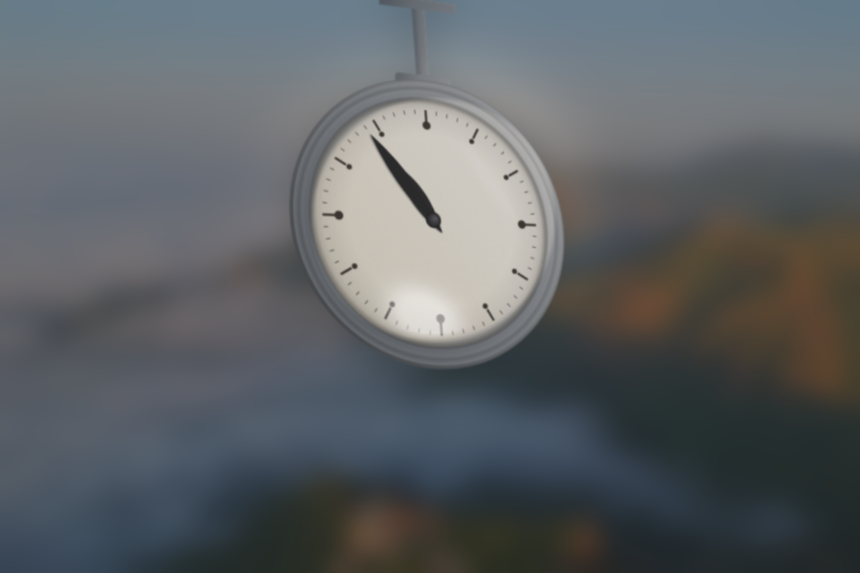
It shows 10:54
